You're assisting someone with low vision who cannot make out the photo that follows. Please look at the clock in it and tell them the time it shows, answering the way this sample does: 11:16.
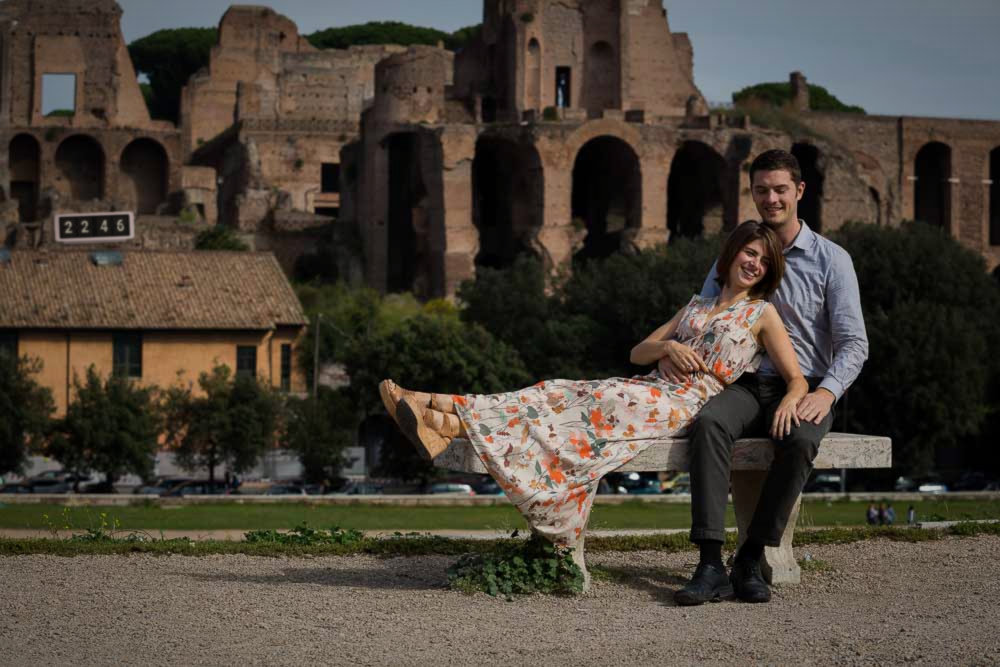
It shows 22:46
